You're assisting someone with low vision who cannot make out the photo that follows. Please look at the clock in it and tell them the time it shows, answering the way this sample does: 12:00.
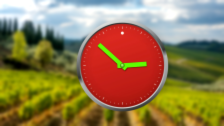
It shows 2:52
